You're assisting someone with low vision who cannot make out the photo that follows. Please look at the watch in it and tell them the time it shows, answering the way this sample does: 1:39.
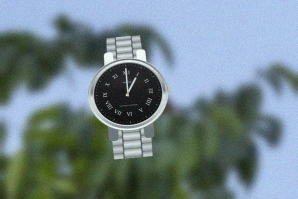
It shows 1:00
